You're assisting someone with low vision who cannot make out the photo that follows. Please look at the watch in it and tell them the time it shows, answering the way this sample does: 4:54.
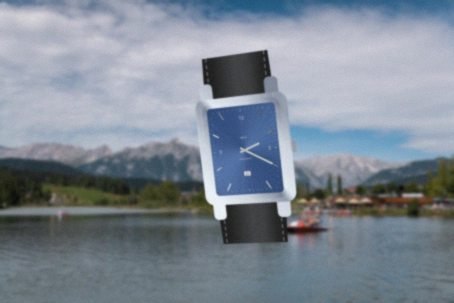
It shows 2:20
